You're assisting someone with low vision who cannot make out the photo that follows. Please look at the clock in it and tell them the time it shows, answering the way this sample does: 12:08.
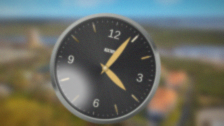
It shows 4:04
